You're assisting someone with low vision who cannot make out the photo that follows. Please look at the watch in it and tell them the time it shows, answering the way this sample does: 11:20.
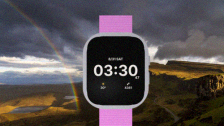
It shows 3:30
